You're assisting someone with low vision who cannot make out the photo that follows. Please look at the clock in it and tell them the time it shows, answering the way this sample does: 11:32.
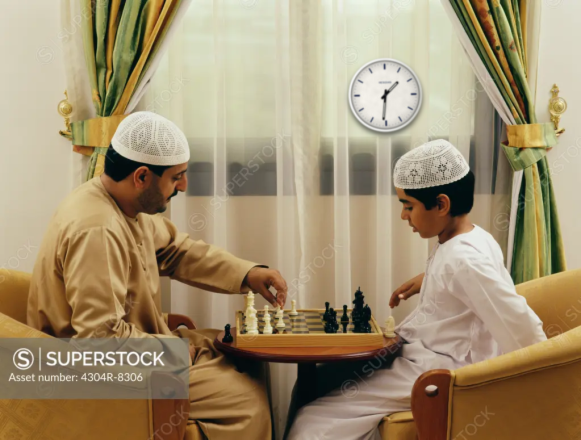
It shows 1:31
